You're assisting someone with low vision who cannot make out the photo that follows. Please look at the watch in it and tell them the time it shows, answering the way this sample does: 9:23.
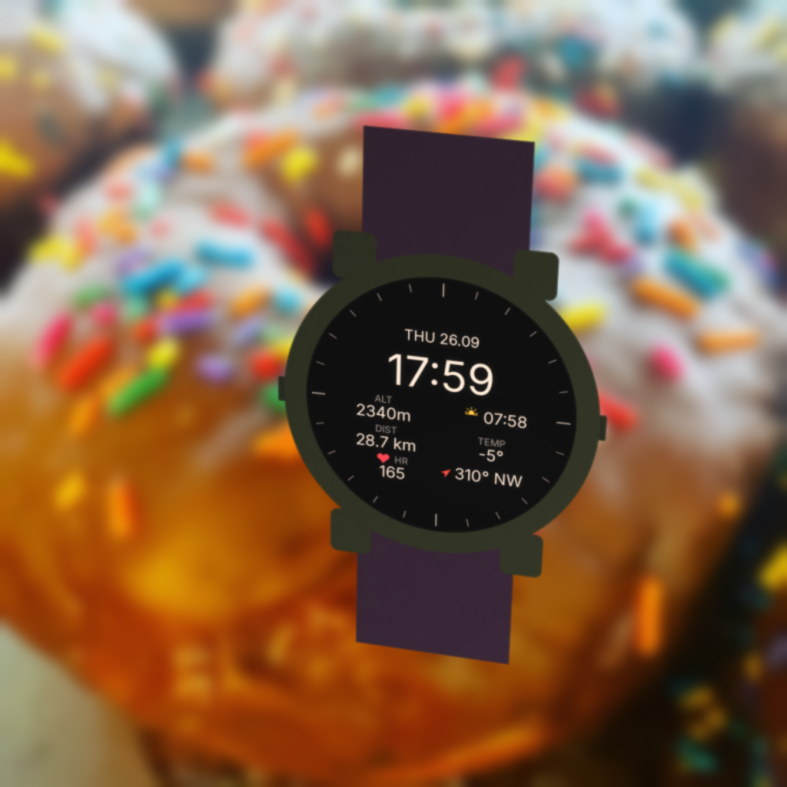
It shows 17:59
